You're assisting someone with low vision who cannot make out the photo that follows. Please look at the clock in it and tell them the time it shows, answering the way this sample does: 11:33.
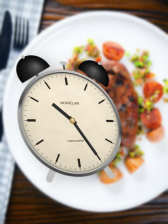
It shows 10:25
